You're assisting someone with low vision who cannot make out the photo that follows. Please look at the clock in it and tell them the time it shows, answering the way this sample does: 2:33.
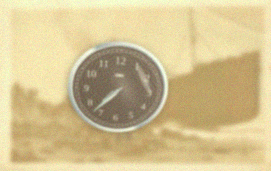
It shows 7:37
